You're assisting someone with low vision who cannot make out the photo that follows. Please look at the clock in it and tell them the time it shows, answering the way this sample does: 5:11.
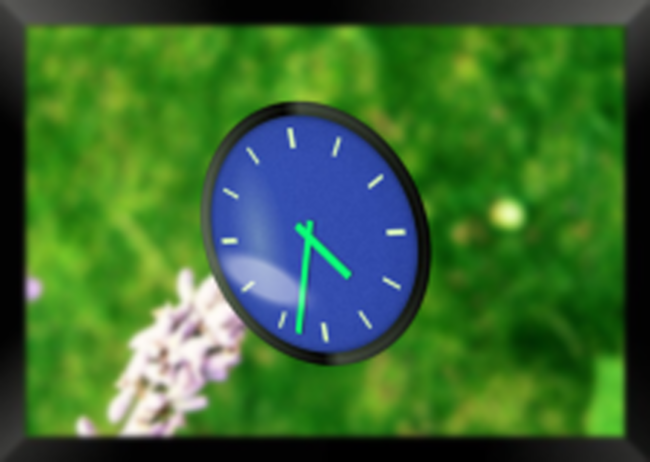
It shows 4:33
